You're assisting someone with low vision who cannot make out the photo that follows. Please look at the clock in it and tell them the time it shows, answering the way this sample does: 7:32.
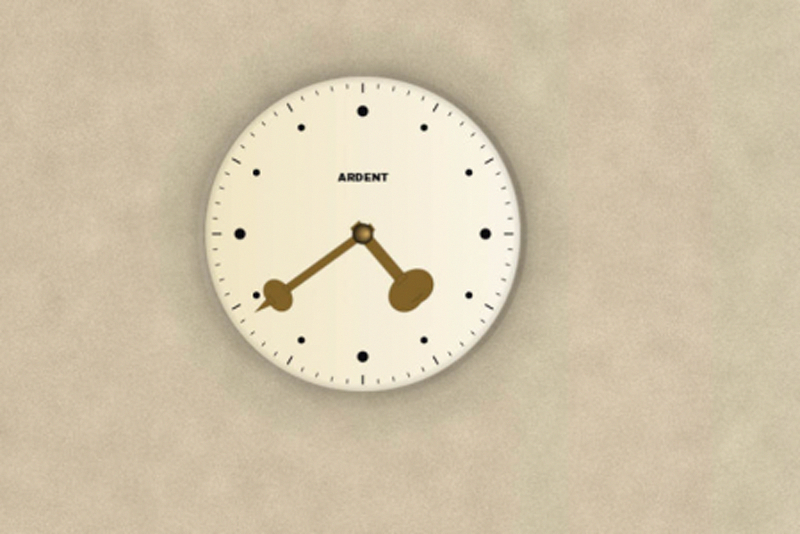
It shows 4:39
